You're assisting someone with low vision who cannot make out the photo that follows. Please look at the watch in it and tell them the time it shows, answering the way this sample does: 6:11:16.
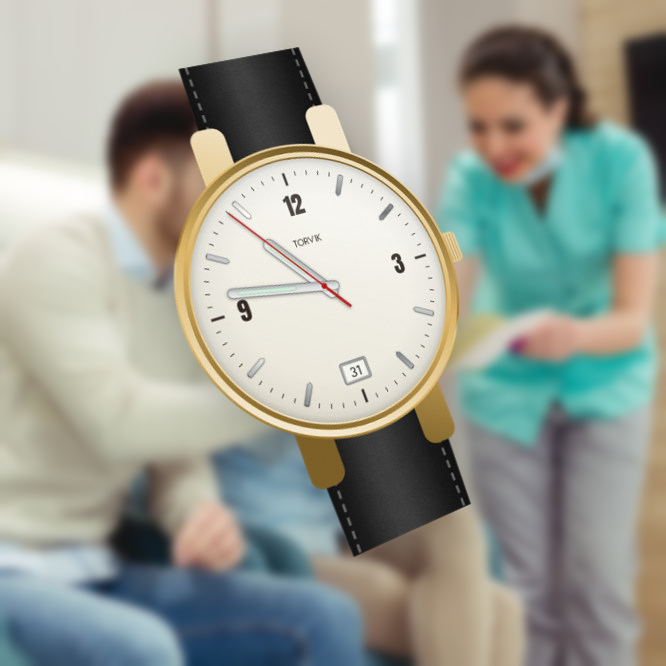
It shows 10:46:54
